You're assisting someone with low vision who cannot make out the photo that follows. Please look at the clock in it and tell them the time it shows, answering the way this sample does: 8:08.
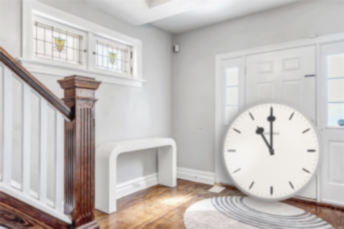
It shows 11:00
